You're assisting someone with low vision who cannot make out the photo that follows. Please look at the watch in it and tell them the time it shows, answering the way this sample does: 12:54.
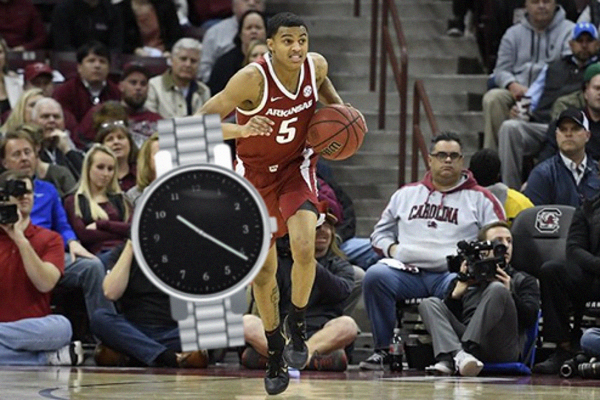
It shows 10:21
